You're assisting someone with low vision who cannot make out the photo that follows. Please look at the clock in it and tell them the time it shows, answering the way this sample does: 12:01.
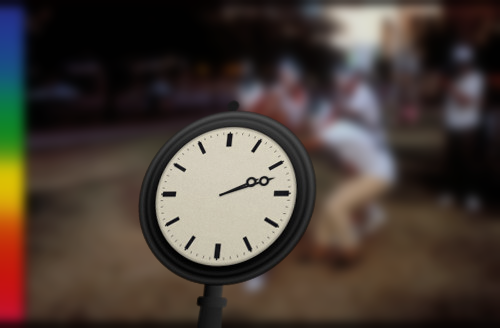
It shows 2:12
